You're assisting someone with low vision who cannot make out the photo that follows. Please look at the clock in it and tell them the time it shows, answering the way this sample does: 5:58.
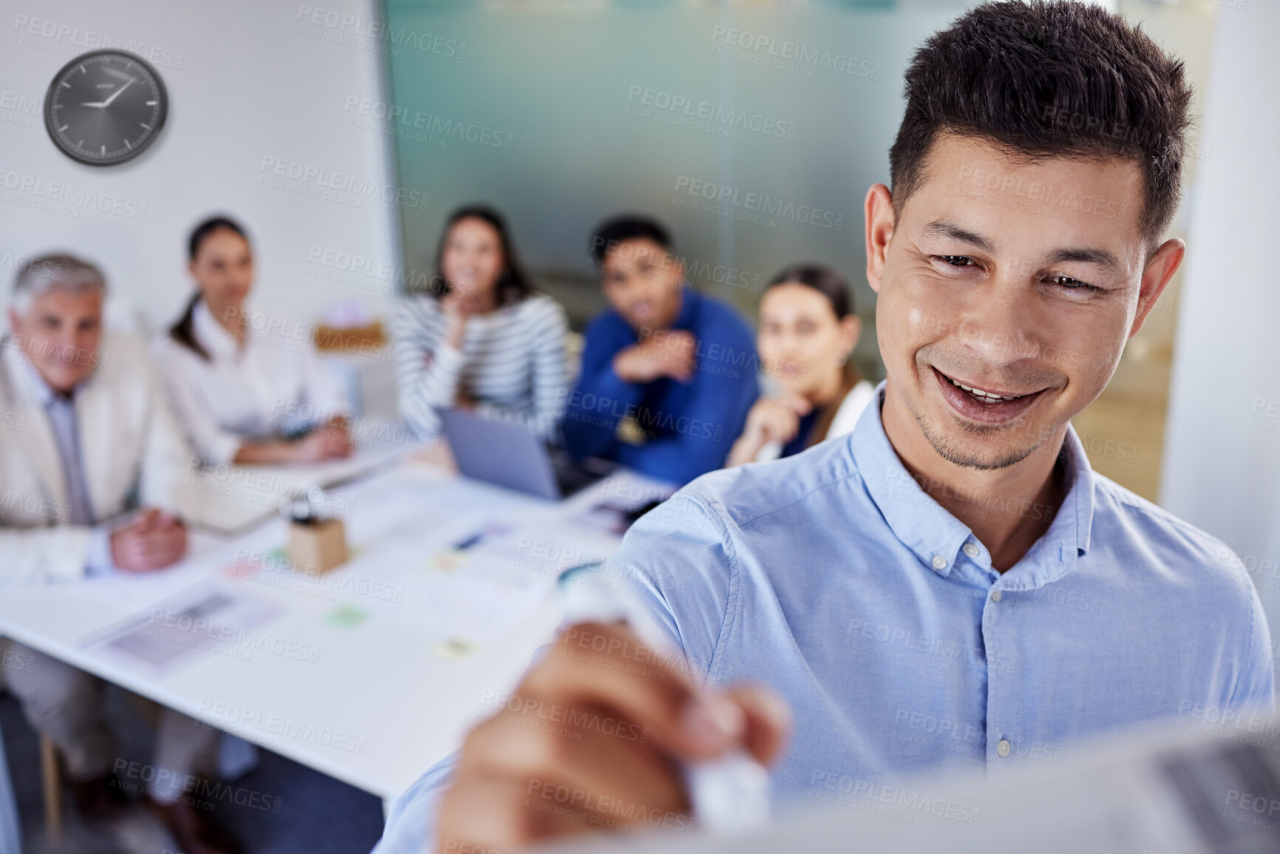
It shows 9:08
